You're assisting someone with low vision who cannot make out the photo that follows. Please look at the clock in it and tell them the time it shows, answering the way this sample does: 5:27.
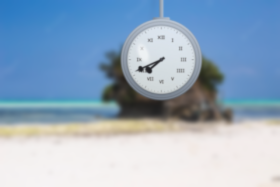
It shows 7:41
